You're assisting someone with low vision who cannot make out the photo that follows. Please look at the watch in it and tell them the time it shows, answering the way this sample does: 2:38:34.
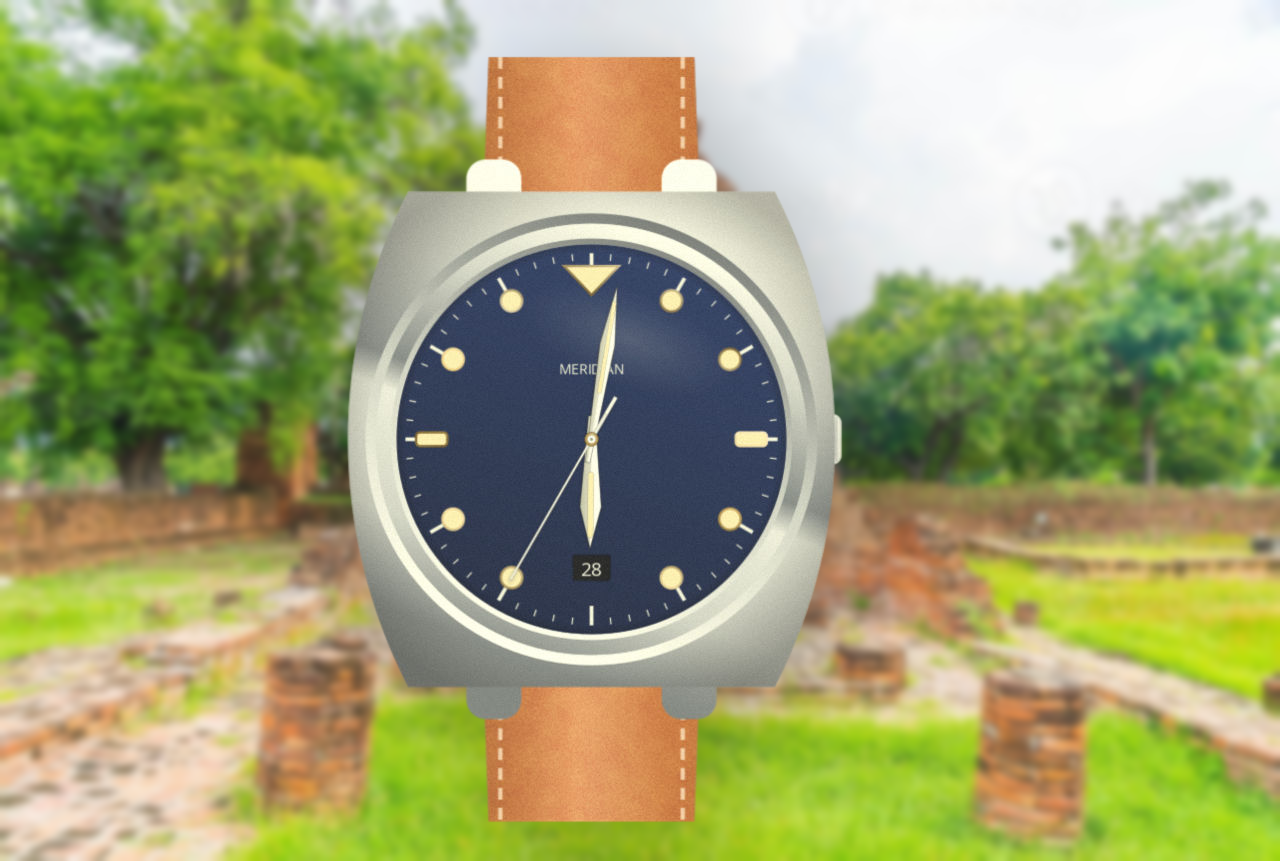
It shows 6:01:35
